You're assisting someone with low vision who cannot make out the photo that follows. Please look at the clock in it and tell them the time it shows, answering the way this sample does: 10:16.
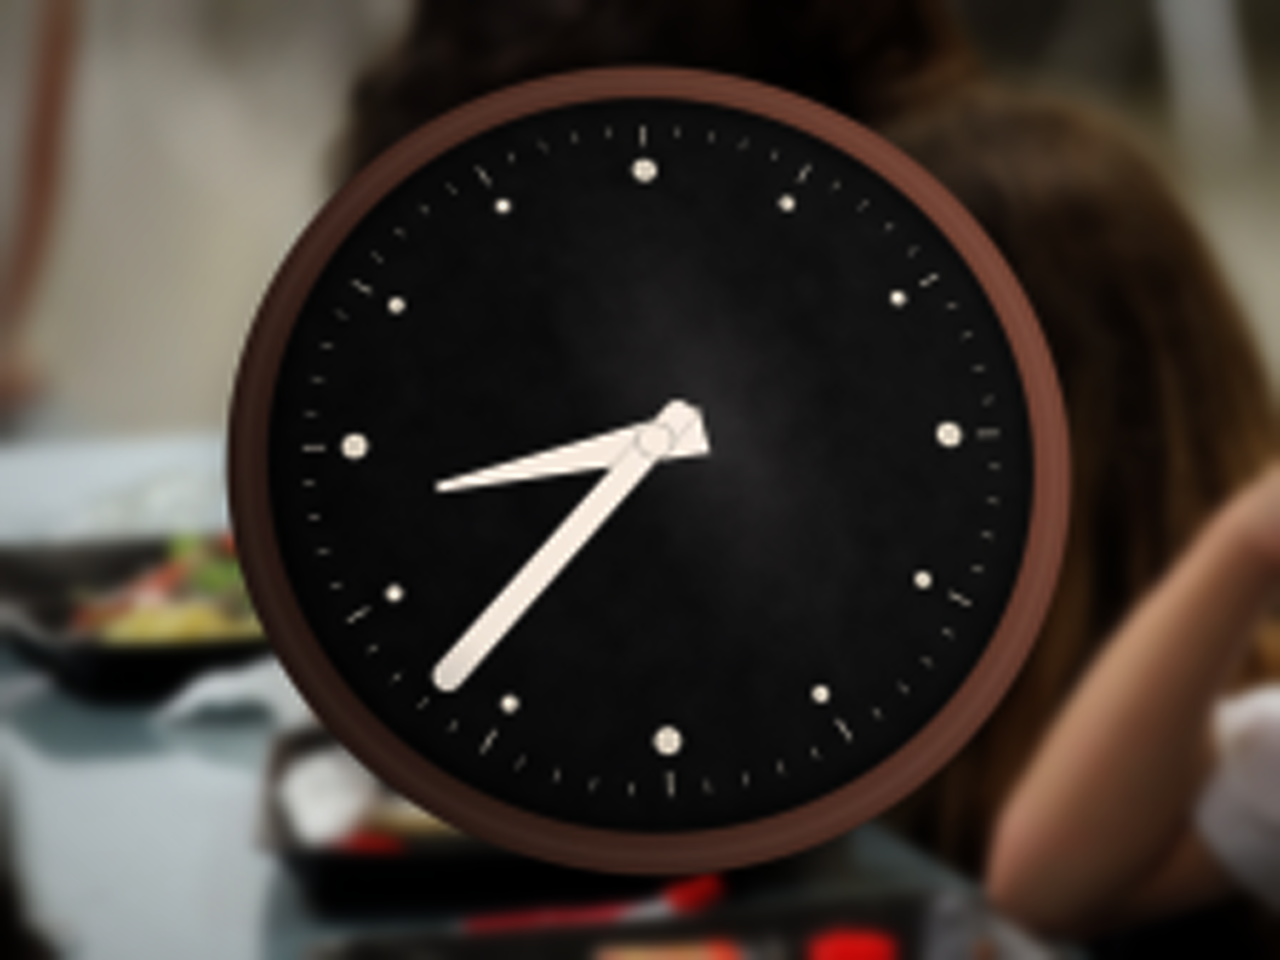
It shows 8:37
